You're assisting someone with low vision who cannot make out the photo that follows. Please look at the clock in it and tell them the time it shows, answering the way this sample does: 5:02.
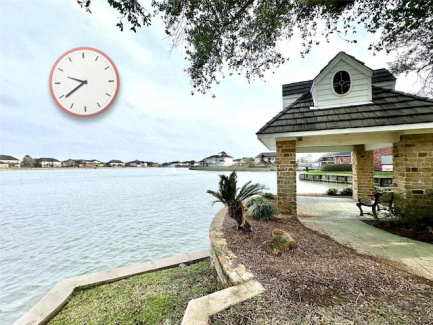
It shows 9:39
